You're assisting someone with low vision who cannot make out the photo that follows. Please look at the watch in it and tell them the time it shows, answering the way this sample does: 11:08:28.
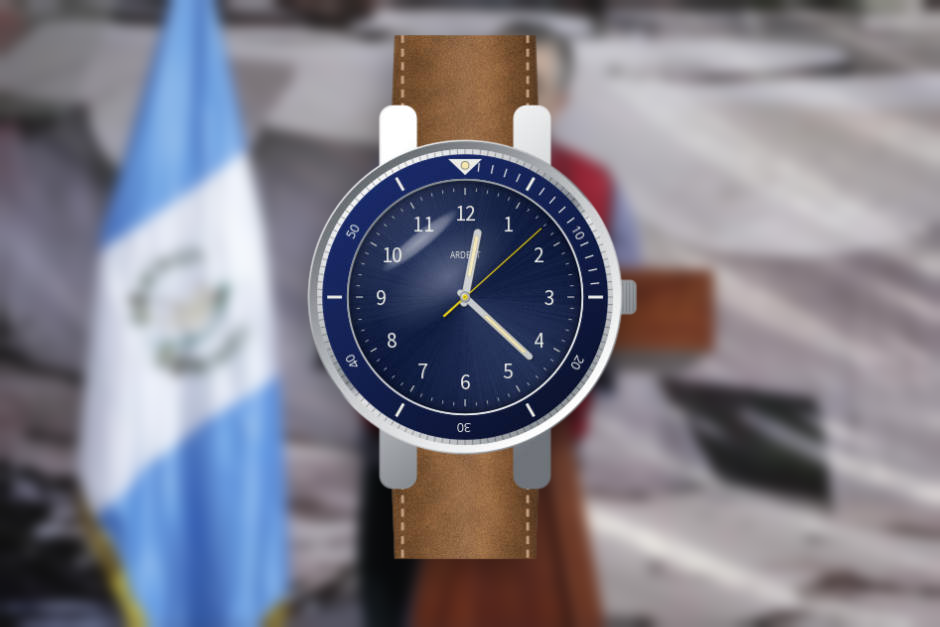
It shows 12:22:08
